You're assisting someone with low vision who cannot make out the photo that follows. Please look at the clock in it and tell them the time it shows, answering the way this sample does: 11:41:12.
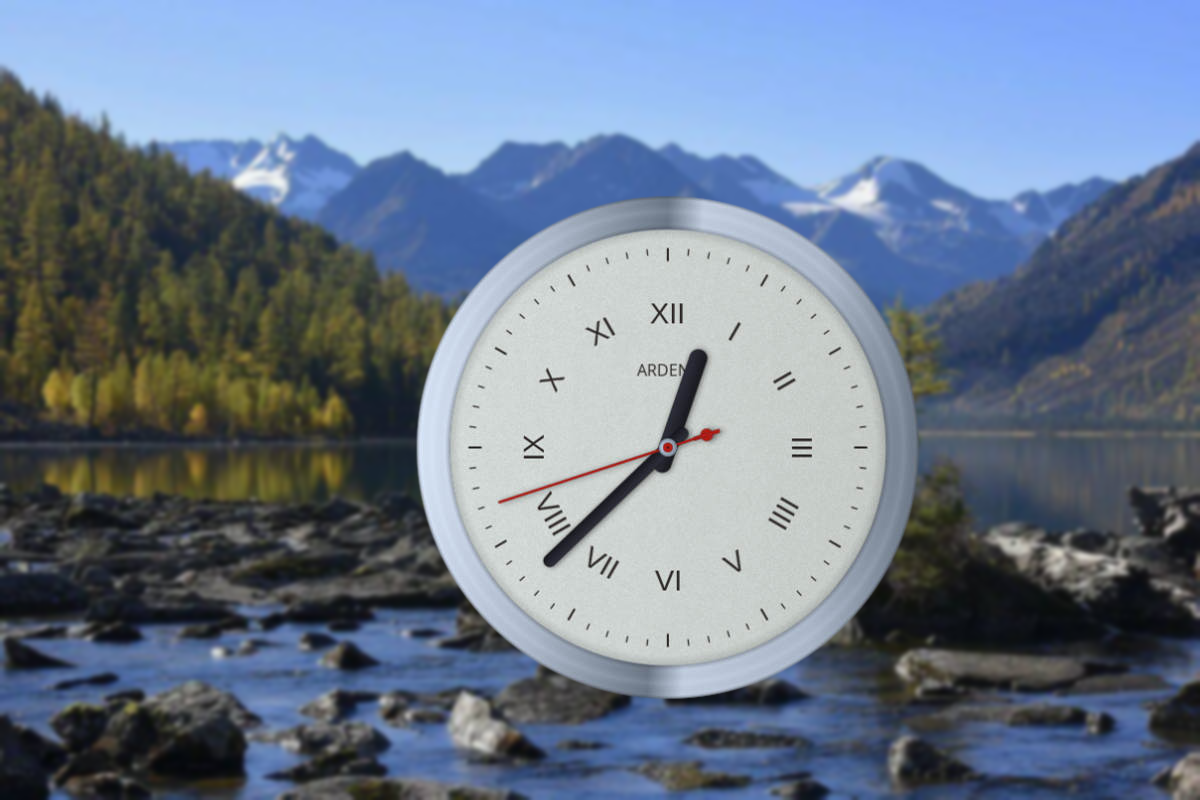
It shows 12:37:42
